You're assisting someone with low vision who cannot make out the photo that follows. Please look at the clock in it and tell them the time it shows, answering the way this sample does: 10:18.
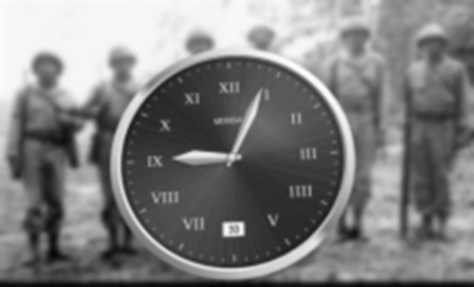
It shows 9:04
